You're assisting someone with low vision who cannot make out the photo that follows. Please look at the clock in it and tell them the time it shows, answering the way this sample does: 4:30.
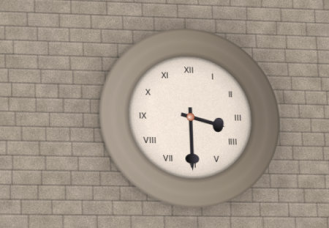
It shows 3:30
